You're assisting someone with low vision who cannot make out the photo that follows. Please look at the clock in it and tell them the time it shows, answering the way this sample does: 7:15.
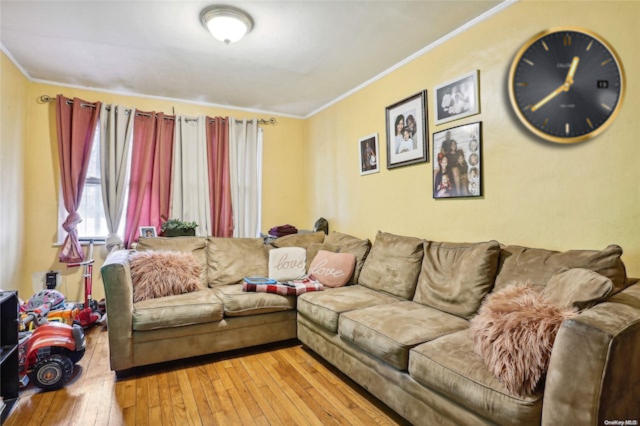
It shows 12:39
